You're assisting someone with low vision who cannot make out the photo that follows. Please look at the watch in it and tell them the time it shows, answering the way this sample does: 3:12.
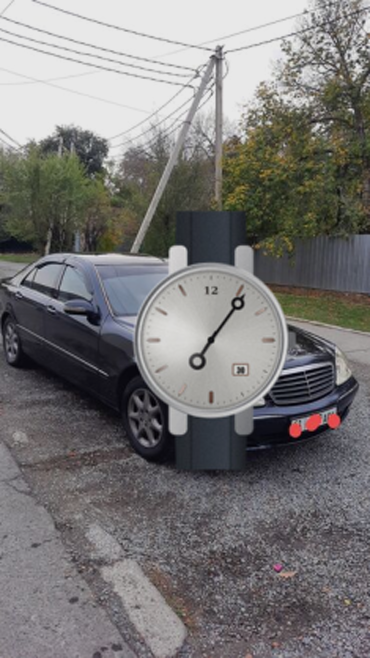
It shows 7:06
